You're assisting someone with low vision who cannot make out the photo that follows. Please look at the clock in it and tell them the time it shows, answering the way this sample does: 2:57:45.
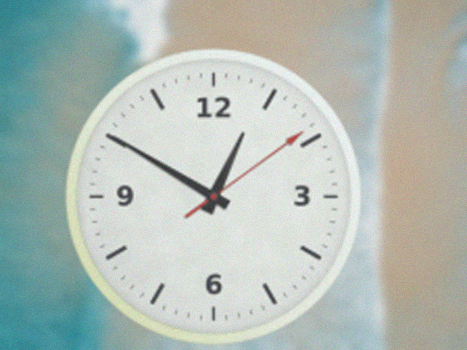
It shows 12:50:09
